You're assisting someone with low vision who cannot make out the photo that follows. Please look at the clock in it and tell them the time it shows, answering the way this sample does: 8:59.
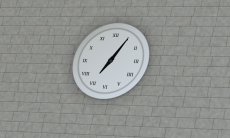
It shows 7:05
